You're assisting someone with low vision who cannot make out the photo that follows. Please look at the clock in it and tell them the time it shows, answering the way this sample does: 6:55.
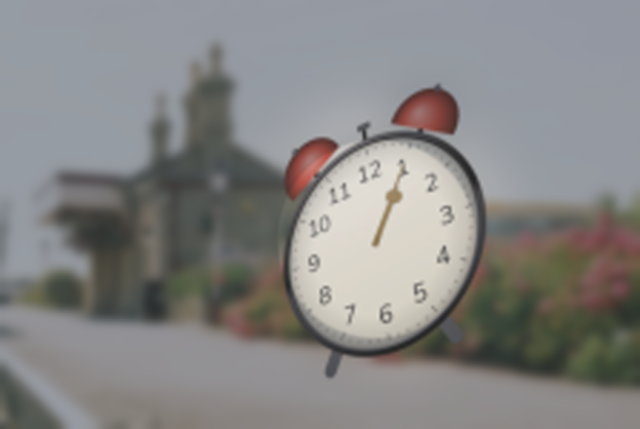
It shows 1:05
